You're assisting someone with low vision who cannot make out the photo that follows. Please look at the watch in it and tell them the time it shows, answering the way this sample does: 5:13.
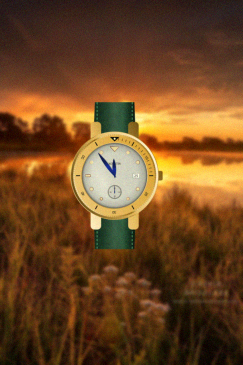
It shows 11:54
